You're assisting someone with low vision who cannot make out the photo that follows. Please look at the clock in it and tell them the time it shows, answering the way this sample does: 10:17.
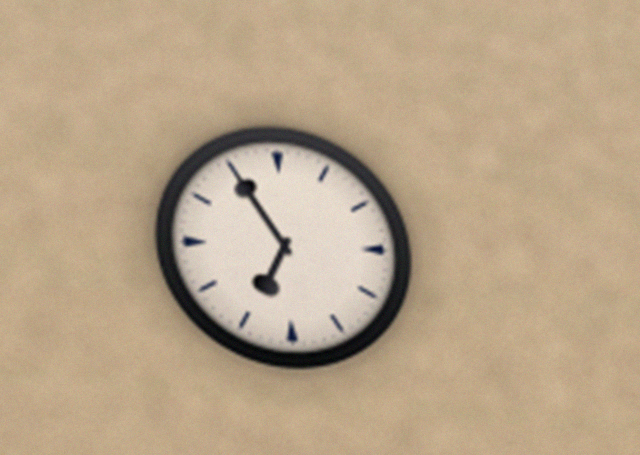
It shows 6:55
